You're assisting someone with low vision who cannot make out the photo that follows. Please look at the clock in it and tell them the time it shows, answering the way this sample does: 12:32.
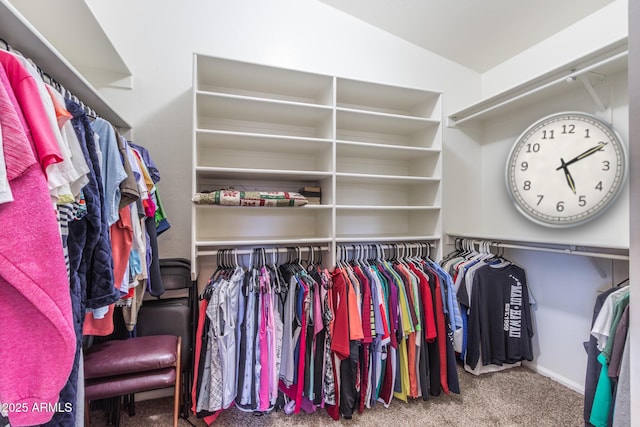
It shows 5:10
